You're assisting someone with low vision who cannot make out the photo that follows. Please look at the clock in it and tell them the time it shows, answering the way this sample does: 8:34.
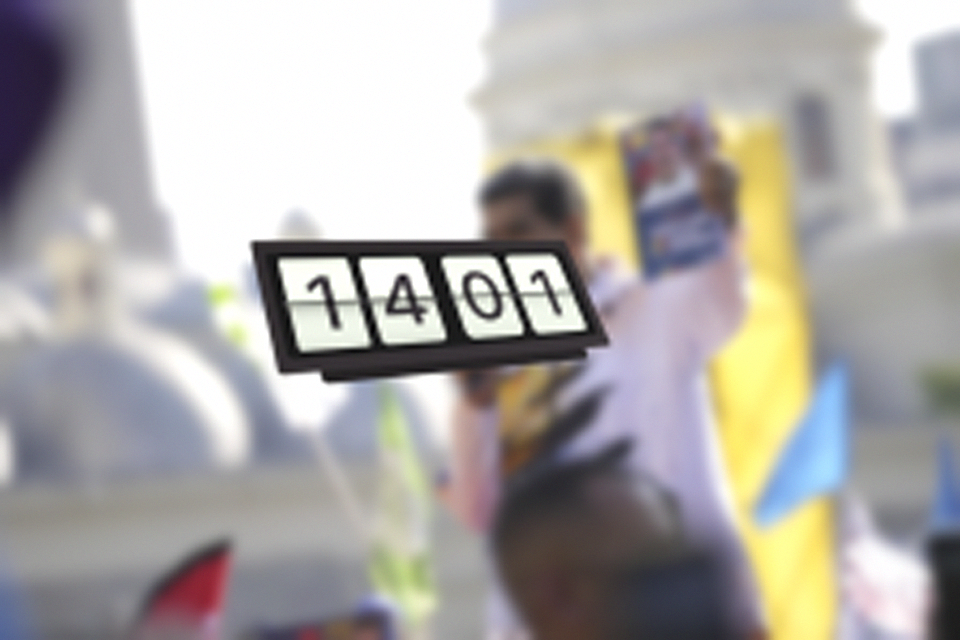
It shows 14:01
